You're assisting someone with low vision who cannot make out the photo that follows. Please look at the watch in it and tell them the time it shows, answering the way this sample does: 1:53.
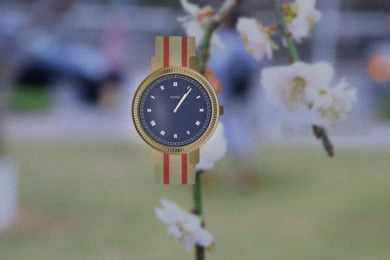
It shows 1:06
